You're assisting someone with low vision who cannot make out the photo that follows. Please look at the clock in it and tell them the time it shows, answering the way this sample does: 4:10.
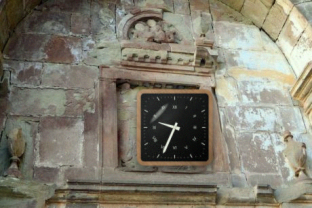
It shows 9:34
